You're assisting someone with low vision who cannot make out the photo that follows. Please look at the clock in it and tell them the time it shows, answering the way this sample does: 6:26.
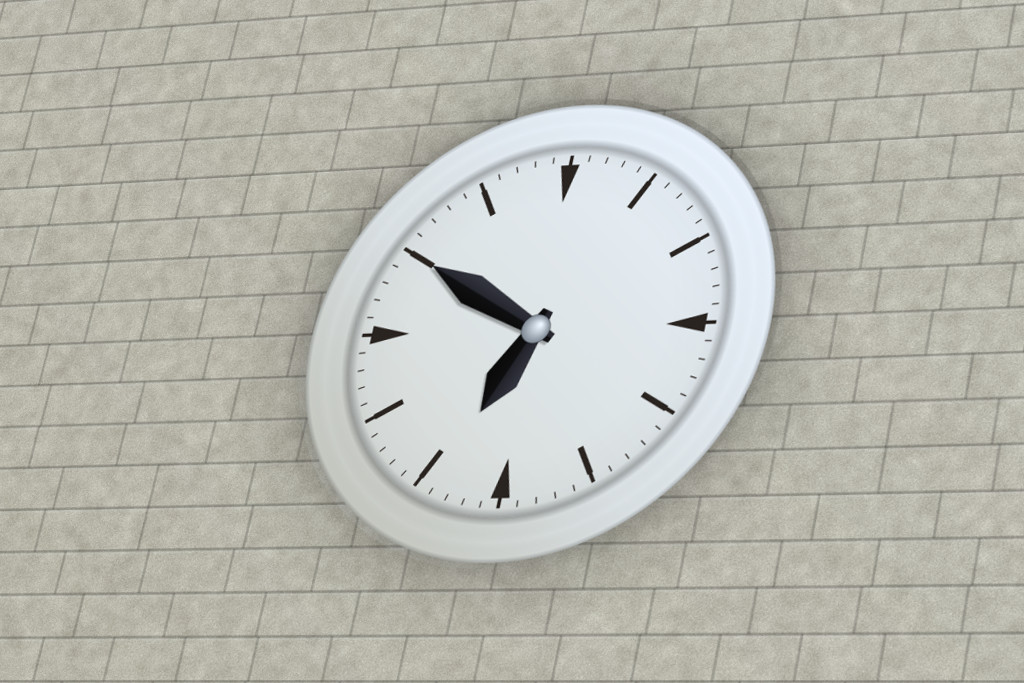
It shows 6:50
